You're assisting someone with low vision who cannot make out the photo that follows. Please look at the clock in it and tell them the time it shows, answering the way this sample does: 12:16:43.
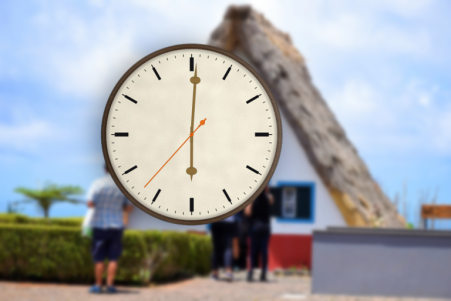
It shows 6:00:37
